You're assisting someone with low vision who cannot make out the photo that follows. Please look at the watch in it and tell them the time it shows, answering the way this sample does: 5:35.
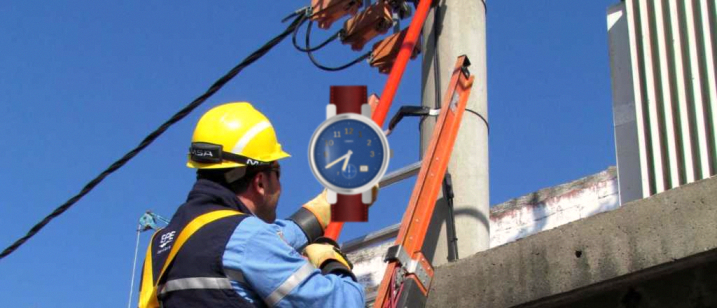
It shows 6:40
